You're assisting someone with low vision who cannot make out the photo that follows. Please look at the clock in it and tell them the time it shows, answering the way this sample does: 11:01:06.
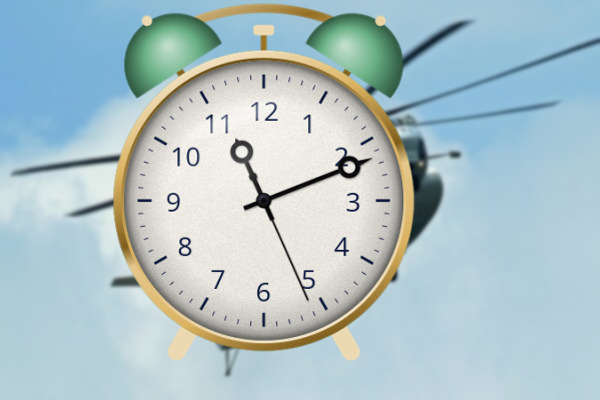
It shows 11:11:26
